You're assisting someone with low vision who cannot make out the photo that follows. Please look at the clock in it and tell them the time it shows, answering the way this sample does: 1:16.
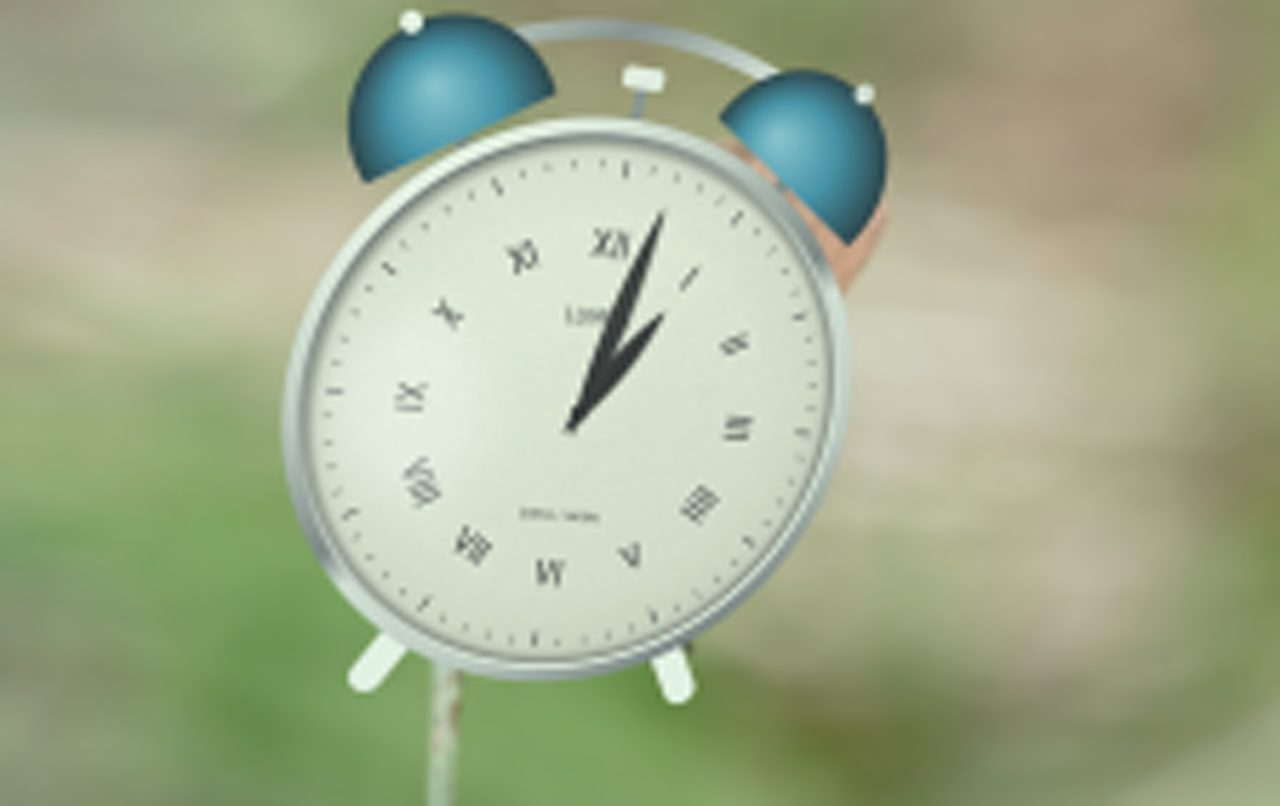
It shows 1:02
